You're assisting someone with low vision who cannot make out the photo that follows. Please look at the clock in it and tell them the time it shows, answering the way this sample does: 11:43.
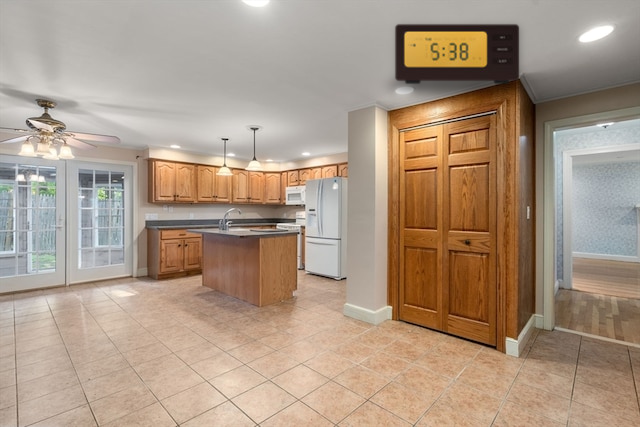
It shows 5:38
